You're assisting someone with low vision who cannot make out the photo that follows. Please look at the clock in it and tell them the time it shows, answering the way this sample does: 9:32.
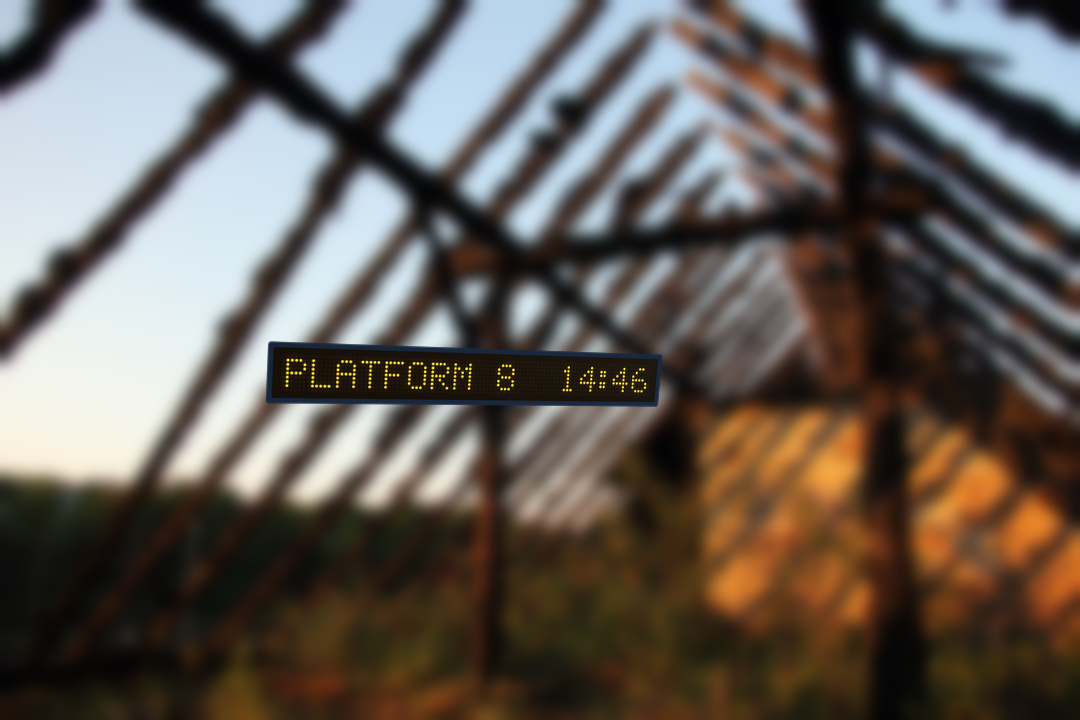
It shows 14:46
